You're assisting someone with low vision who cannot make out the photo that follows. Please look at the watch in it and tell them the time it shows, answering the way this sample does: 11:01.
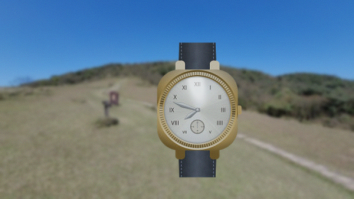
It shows 7:48
